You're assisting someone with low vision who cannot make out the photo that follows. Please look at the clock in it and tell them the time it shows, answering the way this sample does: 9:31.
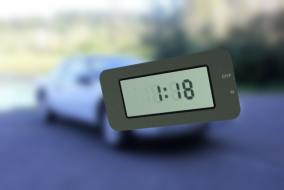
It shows 1:18
